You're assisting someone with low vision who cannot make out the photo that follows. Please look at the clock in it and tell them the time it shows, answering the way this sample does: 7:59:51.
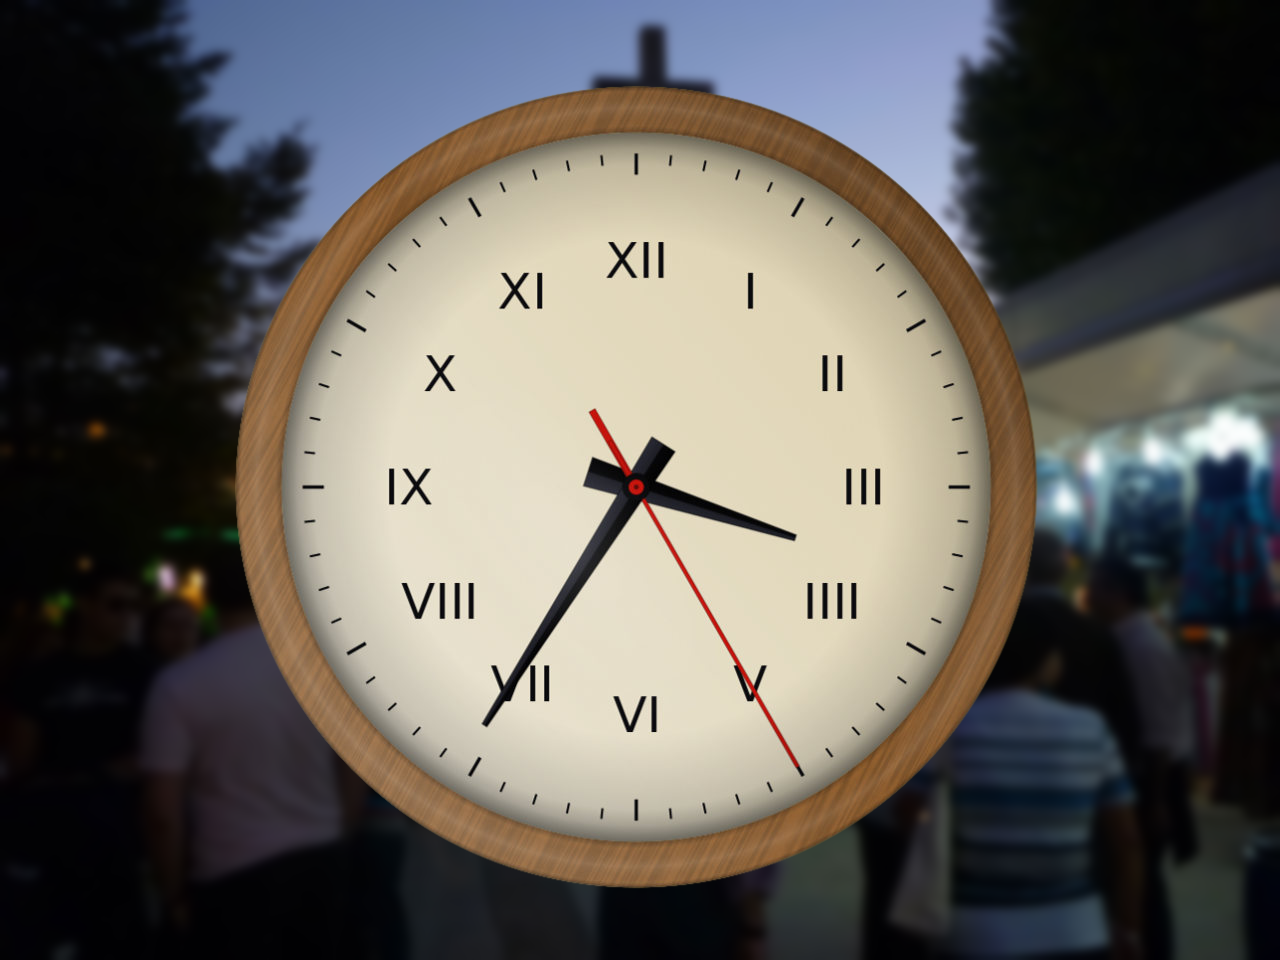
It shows 3:35:25
